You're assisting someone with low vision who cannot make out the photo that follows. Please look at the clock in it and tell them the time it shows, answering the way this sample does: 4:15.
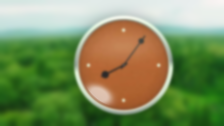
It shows 8:06
